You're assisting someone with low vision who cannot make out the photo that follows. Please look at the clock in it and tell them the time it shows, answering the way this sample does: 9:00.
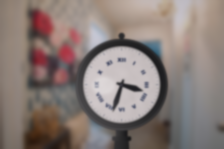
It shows 3:33
